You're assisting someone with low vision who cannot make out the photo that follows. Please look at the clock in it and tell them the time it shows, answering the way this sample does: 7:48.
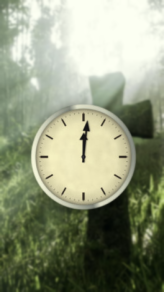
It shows 12:01
